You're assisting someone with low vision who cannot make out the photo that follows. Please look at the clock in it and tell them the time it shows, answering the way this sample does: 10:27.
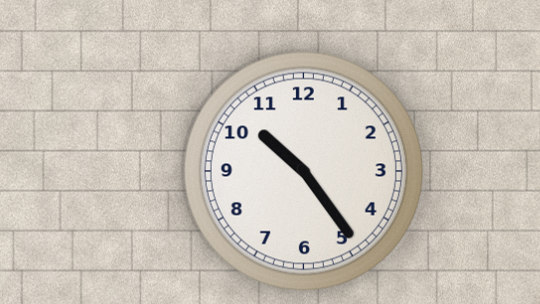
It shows 10:24
